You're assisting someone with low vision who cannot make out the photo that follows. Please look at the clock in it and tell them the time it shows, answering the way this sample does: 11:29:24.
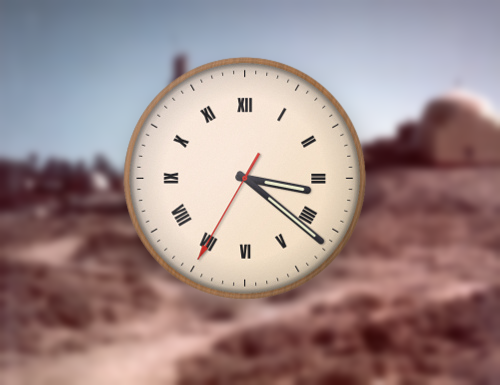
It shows 3:21:35
